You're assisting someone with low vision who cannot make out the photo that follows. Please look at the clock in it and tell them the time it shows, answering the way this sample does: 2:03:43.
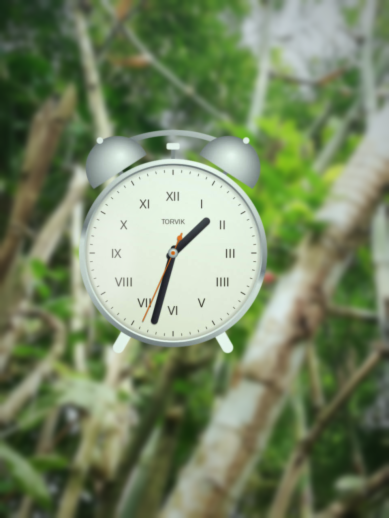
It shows 1:32:34
